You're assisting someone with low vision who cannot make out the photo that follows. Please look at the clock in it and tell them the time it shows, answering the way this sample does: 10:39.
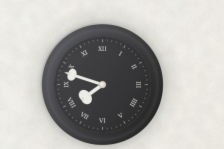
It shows 7:48
